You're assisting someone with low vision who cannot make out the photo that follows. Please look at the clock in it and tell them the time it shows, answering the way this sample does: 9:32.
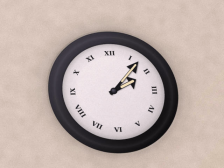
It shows 2:07
